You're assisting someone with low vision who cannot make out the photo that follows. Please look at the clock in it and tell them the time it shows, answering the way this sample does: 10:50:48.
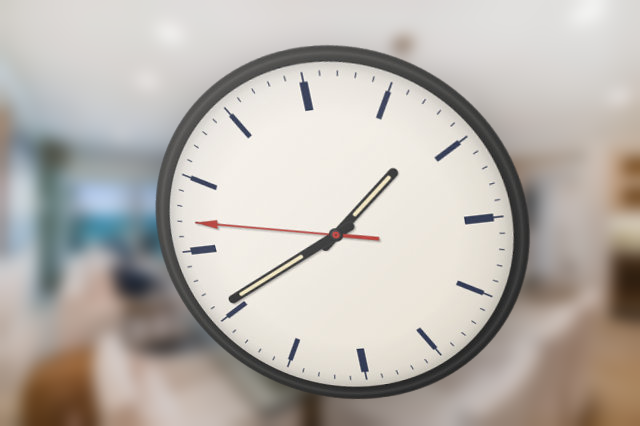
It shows 1:40:47
